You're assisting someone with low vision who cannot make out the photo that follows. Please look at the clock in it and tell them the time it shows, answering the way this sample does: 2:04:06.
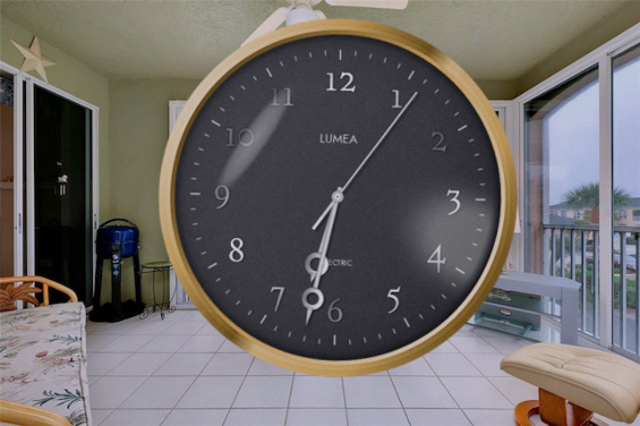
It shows 6:32:06
